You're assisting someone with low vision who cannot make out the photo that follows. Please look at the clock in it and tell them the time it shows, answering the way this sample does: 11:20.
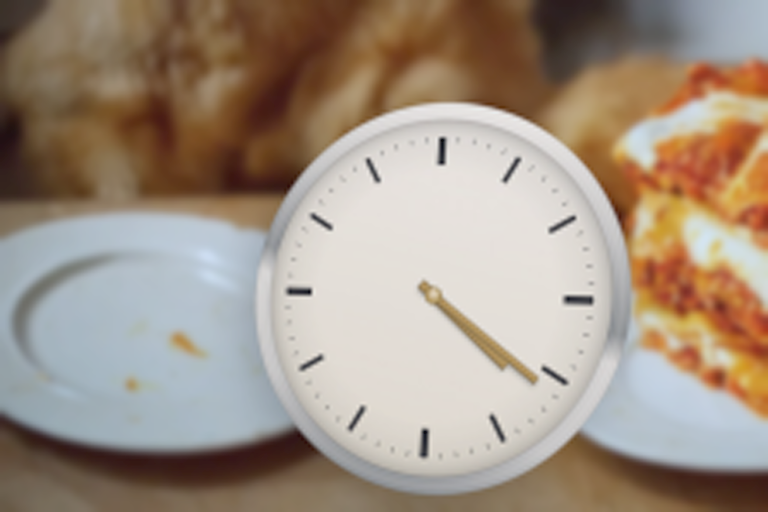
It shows 4:21
